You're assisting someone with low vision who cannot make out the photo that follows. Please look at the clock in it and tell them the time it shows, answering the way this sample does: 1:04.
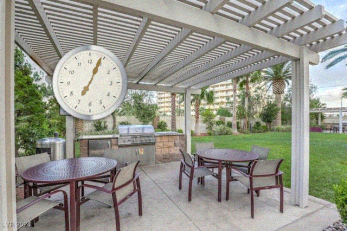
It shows 7:04
